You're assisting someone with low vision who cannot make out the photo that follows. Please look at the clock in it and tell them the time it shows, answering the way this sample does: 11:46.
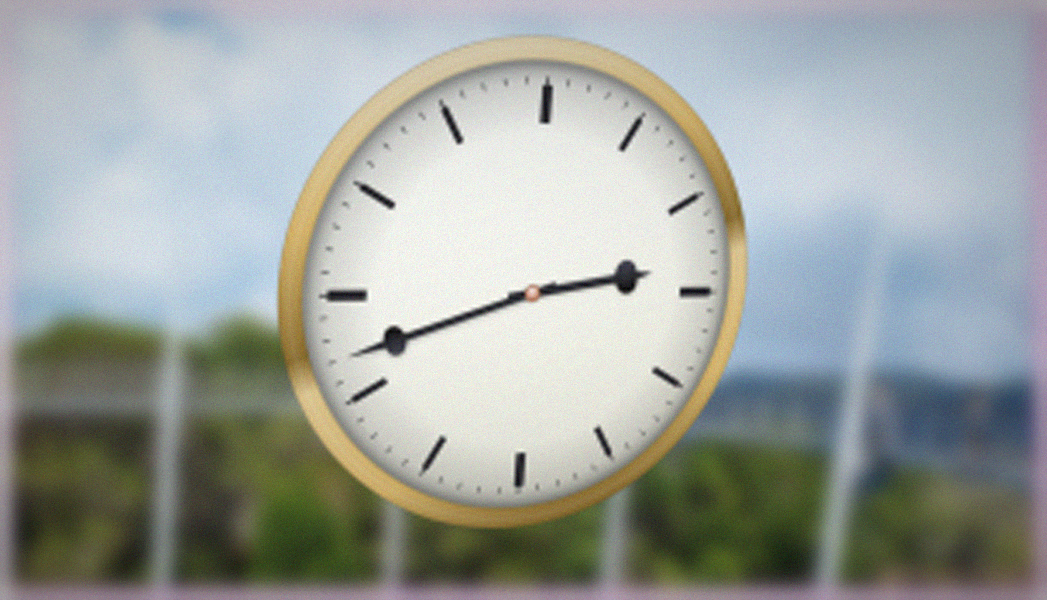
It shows 2:42
